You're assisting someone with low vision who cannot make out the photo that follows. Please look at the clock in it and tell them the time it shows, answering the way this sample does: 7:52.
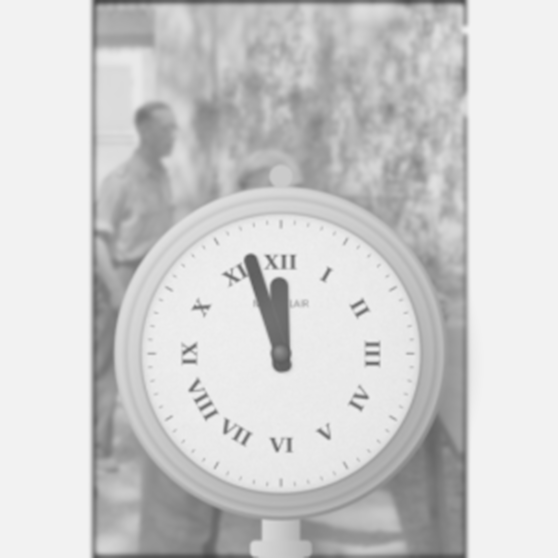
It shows 11:57
